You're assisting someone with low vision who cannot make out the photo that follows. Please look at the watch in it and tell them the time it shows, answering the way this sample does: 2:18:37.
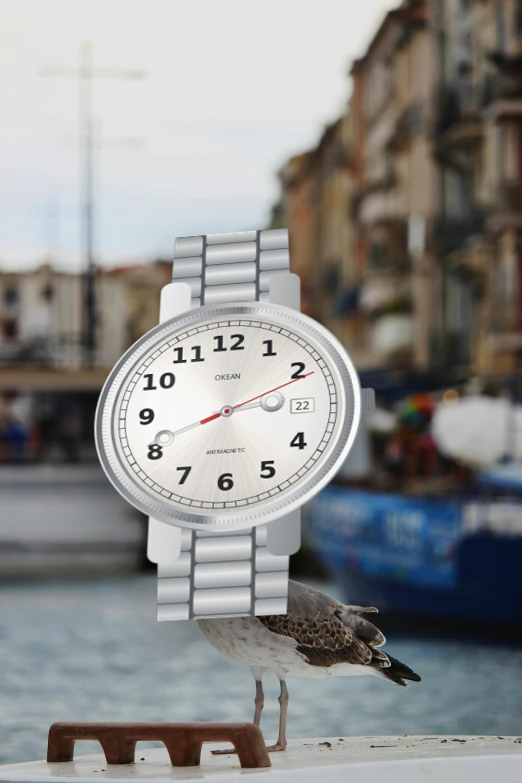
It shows 2:41:11
